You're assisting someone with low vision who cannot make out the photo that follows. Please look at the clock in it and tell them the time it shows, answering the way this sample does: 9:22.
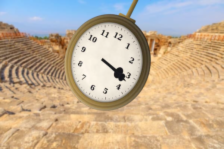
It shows 3:17
